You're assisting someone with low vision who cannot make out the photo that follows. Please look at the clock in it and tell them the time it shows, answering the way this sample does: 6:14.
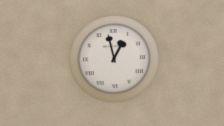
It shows 12:58
